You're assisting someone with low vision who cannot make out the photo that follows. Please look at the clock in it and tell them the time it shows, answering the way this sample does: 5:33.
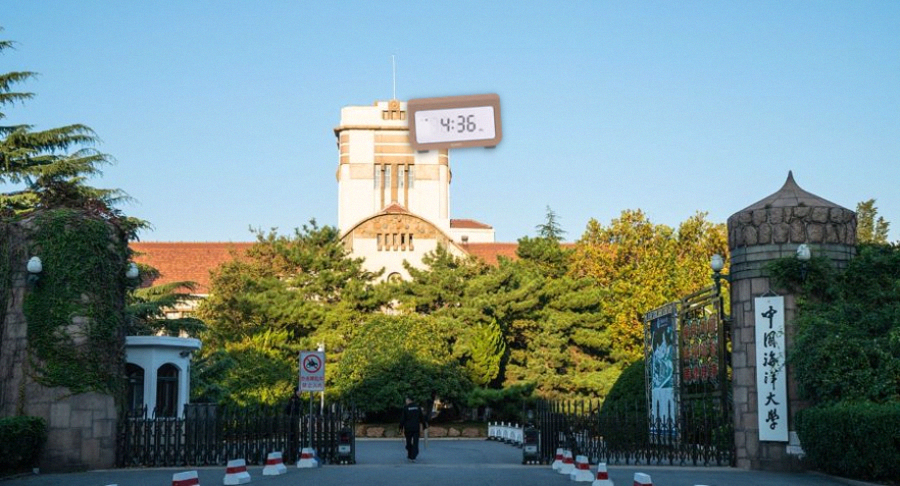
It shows 4:36
